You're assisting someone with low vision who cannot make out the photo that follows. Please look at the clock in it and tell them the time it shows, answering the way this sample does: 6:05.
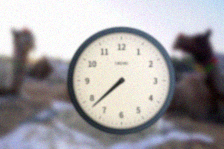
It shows 7:38
